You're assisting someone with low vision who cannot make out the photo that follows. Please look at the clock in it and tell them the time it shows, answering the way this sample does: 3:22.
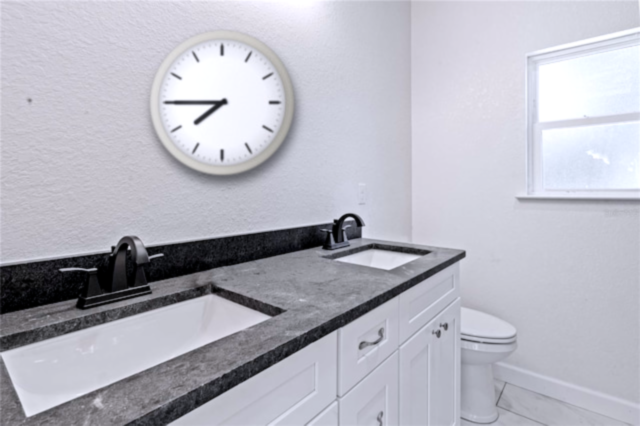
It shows 7:45
